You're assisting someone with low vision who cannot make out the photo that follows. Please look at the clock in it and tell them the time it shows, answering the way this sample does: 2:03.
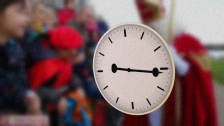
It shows 9:16
